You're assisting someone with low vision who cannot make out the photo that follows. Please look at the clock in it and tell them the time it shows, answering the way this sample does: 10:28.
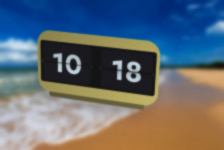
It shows 10:18
